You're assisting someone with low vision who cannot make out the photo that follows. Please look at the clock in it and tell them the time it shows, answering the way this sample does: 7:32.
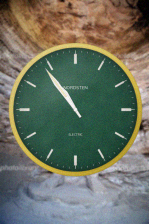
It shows 10:54
